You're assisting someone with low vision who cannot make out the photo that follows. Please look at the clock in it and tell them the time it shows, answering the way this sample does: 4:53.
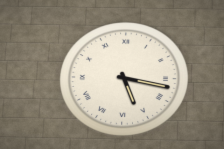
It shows 5:17
